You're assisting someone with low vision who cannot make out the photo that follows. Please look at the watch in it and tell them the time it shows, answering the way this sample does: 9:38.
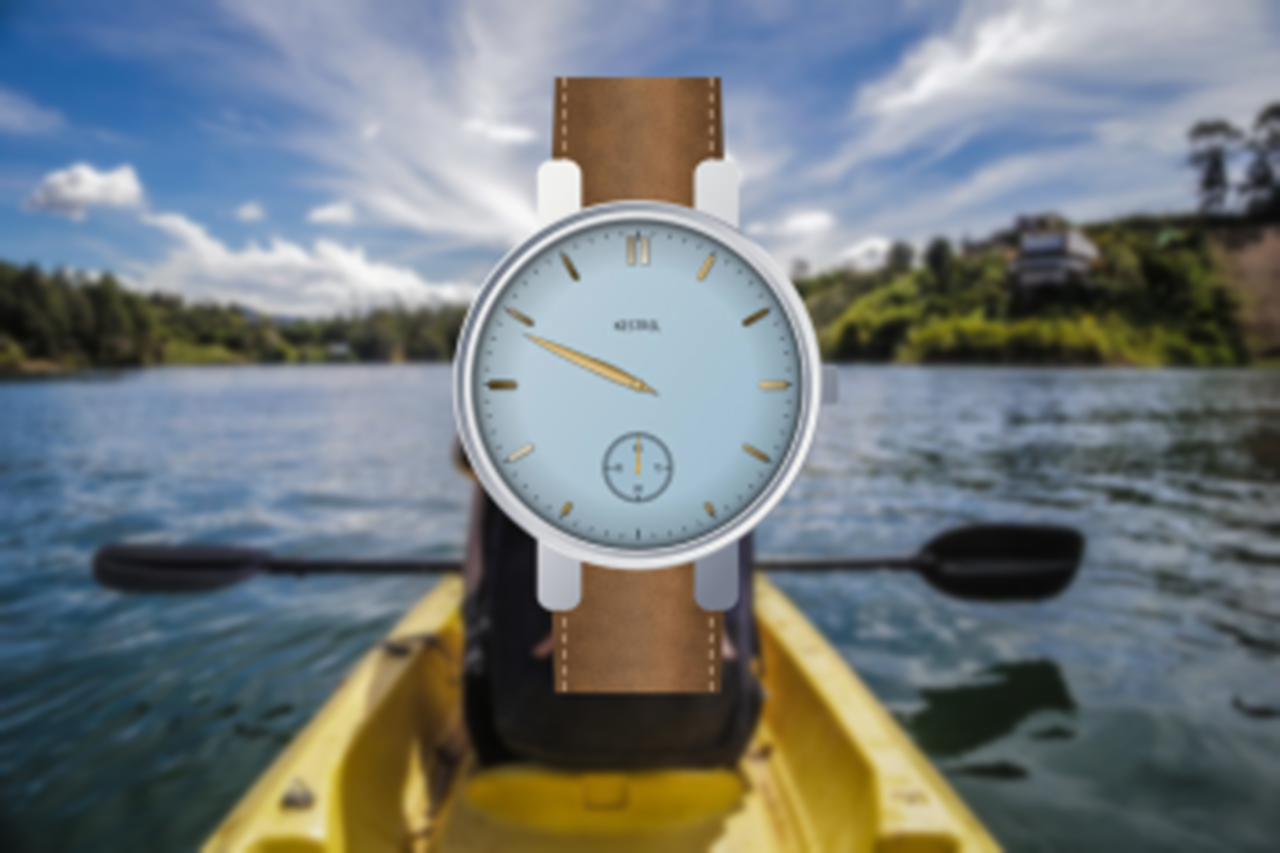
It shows 9:49
